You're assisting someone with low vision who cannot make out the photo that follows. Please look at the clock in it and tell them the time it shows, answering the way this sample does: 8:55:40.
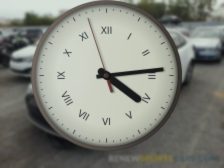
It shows 4:13:57
